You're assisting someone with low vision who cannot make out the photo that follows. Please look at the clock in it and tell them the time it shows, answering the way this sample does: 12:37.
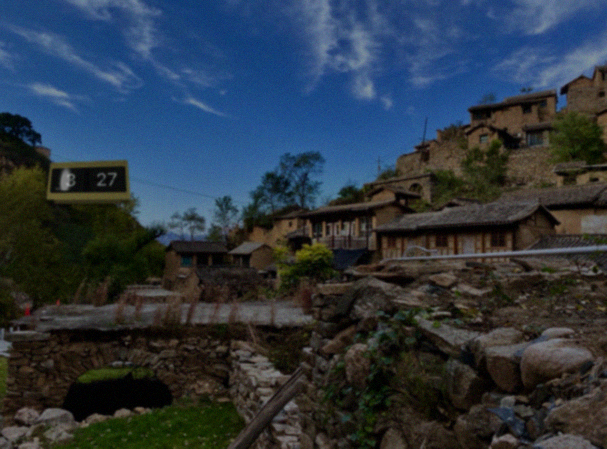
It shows 3:27
